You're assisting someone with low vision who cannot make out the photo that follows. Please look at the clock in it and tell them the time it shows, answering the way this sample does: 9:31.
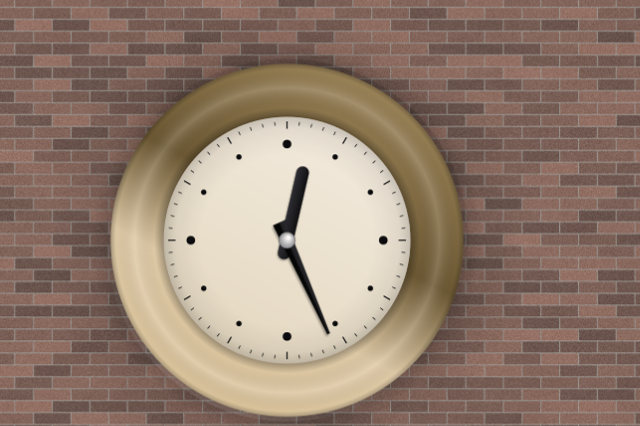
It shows 12:26
